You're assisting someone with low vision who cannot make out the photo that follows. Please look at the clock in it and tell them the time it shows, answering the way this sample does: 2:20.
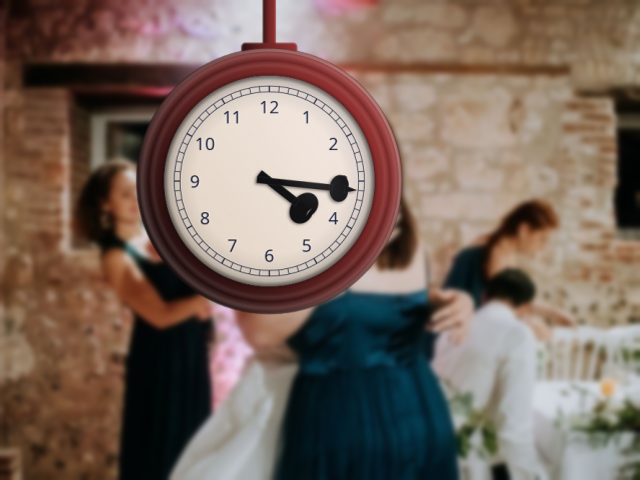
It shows 4:16
